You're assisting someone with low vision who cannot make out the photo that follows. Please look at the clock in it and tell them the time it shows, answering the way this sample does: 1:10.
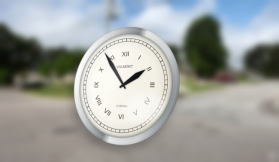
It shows 1:54
